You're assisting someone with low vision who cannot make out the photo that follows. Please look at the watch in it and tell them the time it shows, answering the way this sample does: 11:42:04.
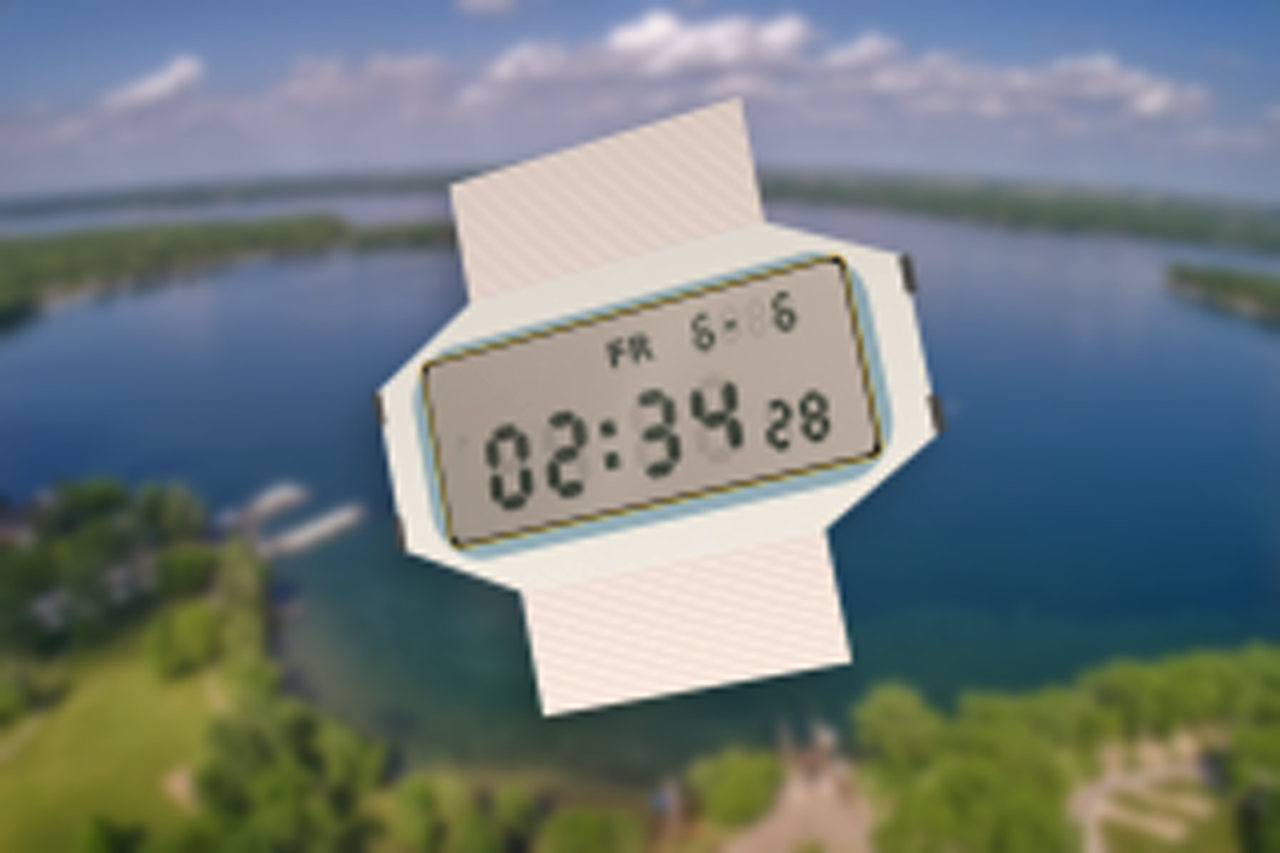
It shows 2:34:28
